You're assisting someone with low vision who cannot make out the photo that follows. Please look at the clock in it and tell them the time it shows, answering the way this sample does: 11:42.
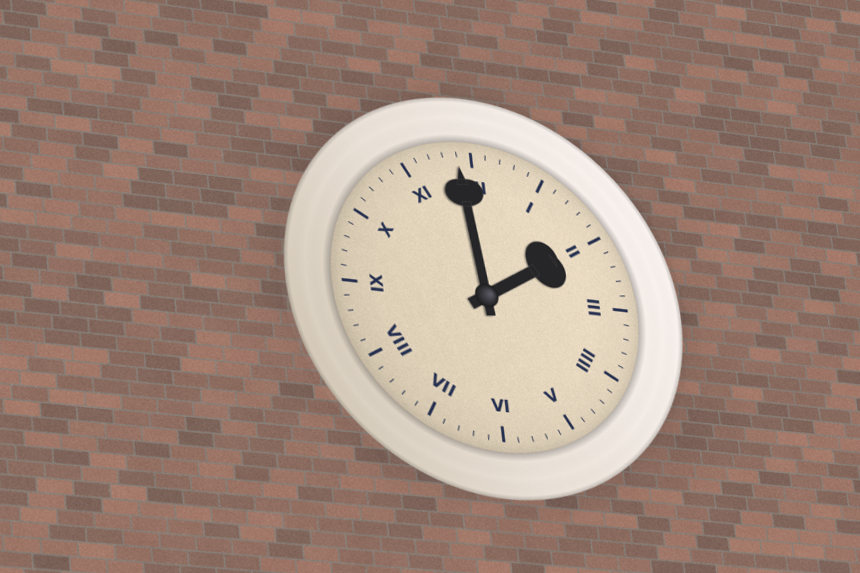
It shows 1:59
